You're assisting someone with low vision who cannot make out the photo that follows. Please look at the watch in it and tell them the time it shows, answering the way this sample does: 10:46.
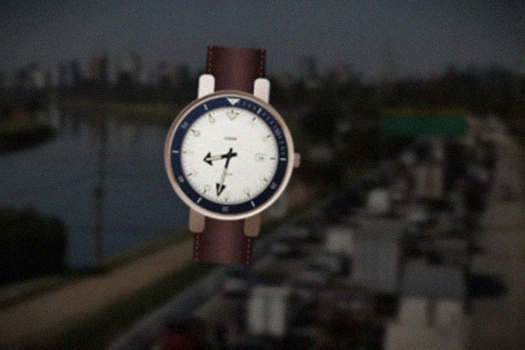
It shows 8:32
